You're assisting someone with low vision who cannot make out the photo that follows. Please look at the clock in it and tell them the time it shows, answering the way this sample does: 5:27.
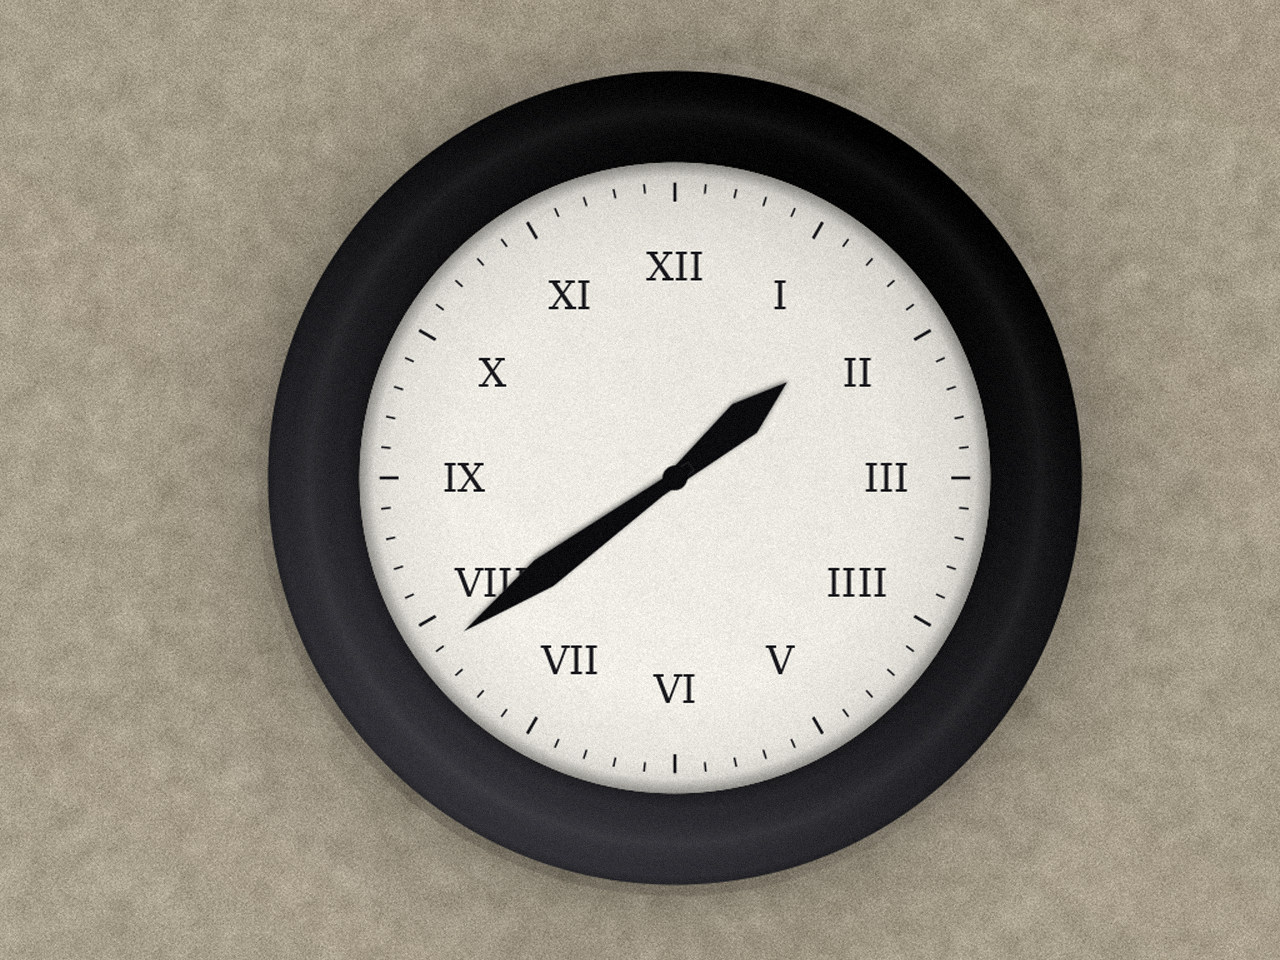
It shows 1:39
